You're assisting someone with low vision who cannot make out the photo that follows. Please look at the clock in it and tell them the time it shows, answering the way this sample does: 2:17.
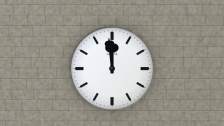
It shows 11:59
